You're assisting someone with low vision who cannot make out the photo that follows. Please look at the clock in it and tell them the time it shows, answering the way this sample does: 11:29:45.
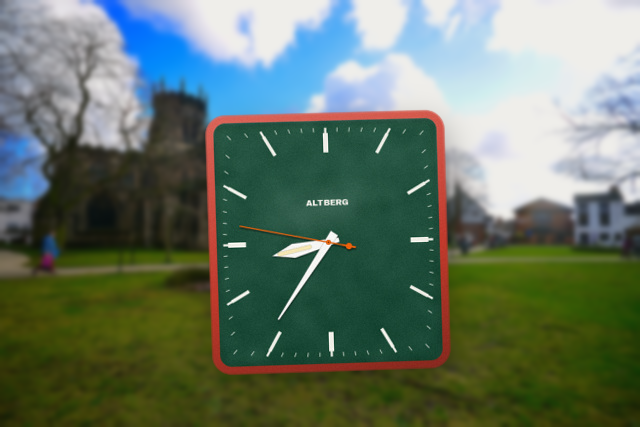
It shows 8:35:47
